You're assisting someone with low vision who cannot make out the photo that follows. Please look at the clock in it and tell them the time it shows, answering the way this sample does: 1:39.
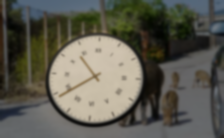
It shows 10:39
